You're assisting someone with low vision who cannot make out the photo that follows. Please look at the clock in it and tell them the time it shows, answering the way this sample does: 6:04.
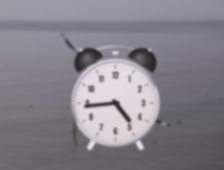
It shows 4:44
